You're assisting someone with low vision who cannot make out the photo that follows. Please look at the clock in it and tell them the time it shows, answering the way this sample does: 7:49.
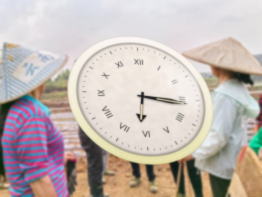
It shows 6:16
